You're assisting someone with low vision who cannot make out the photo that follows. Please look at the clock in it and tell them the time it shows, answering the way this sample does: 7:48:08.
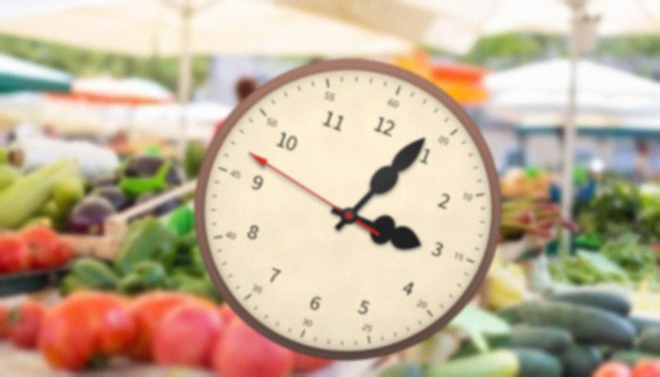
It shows 3:03:47
